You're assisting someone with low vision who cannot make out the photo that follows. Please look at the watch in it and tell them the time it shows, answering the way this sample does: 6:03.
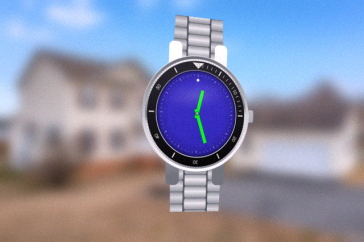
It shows 12:27
